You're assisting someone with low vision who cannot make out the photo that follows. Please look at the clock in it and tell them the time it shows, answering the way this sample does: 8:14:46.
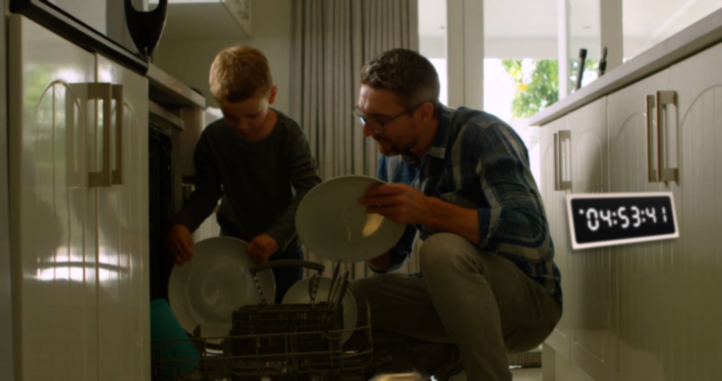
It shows 4:53:41
